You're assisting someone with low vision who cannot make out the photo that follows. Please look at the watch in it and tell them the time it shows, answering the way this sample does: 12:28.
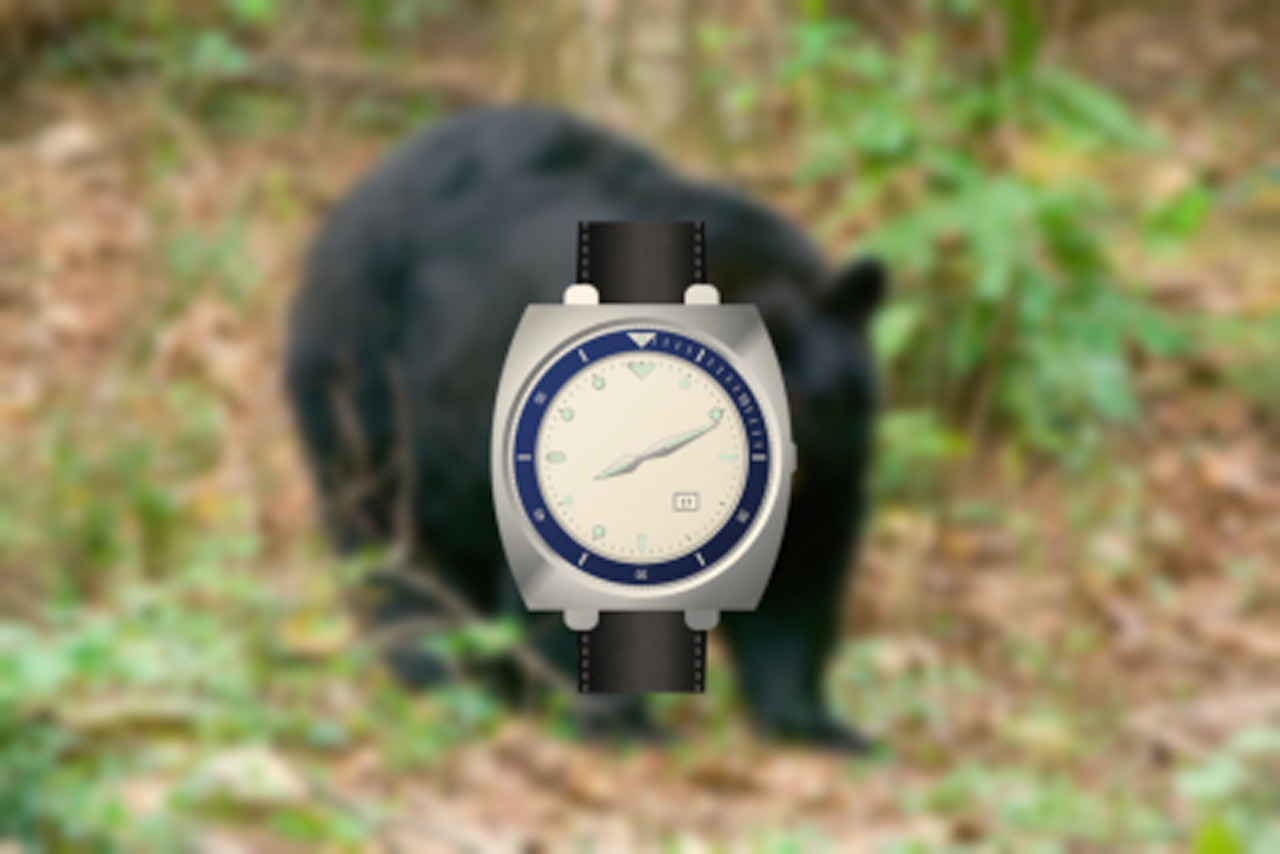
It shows 8:11
